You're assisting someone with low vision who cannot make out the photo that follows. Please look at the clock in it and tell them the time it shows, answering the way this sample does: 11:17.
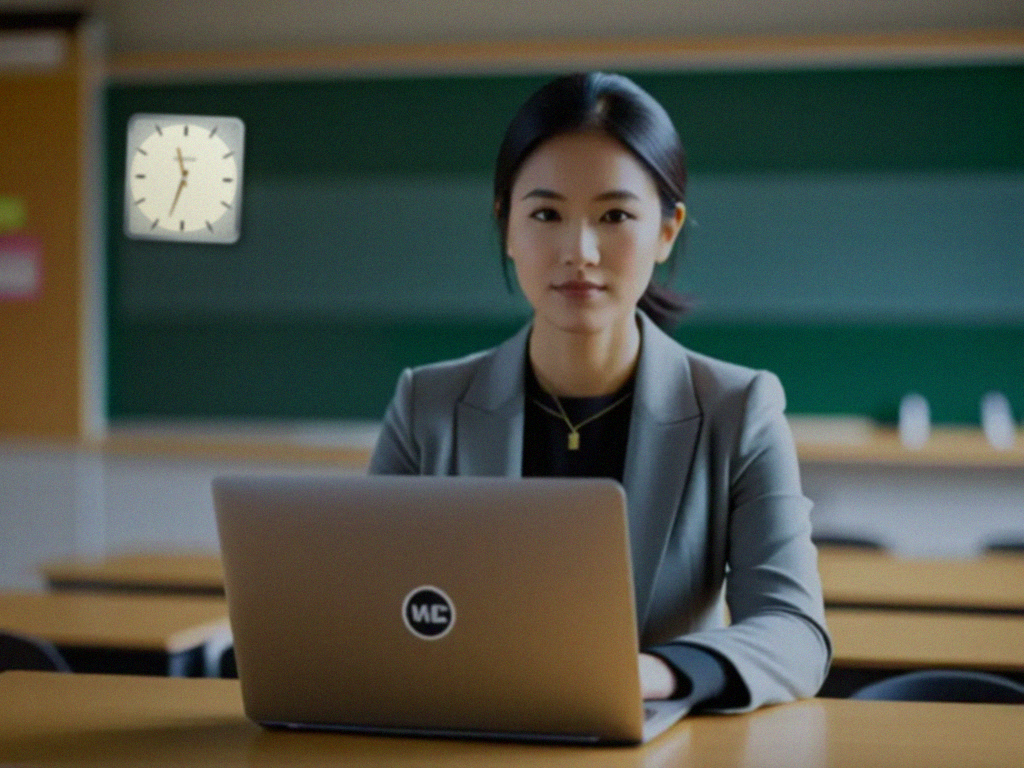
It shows 11:33
